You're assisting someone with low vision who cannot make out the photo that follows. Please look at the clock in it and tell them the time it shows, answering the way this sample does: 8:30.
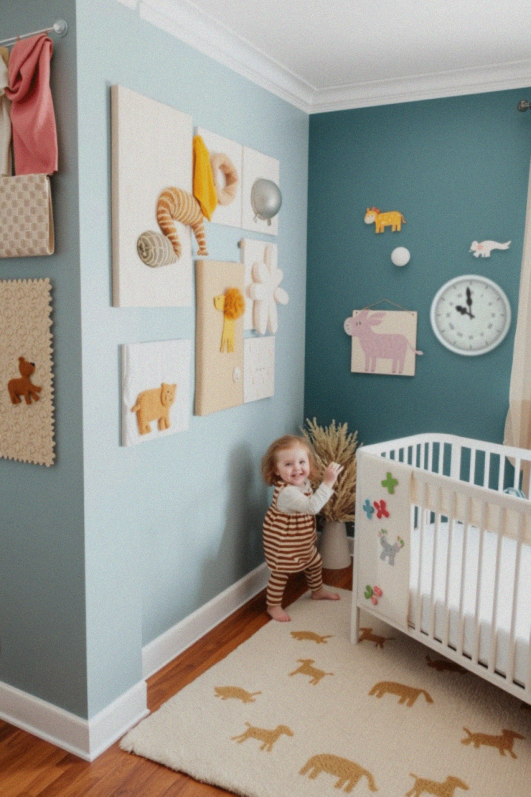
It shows 9:59
